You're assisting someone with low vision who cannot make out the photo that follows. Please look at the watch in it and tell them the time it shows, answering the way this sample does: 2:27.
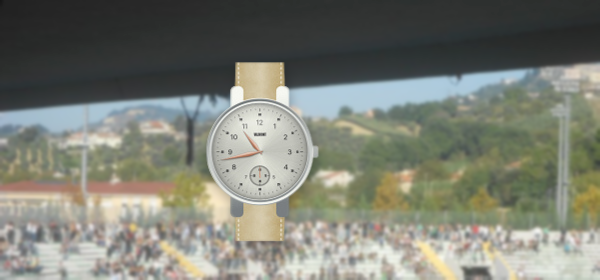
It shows 10:43
